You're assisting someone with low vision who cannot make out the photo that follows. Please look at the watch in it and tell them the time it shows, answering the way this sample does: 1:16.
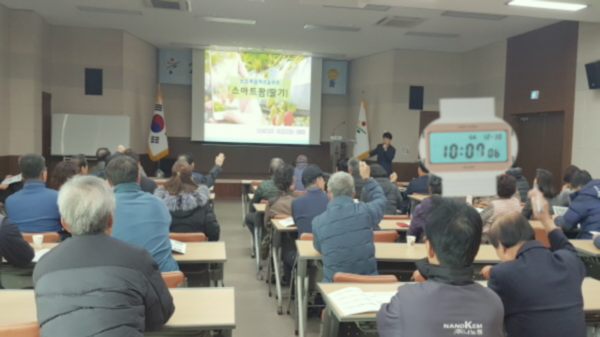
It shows 10:07
